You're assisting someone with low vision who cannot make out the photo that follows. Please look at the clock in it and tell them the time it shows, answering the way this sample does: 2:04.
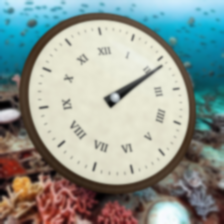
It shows 2:11
